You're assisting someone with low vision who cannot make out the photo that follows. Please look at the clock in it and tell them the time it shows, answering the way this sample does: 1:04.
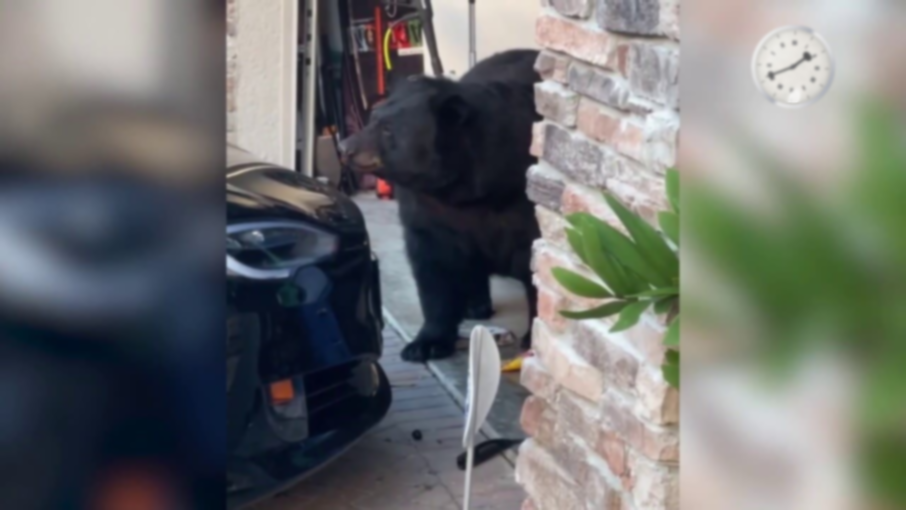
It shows 1:41
